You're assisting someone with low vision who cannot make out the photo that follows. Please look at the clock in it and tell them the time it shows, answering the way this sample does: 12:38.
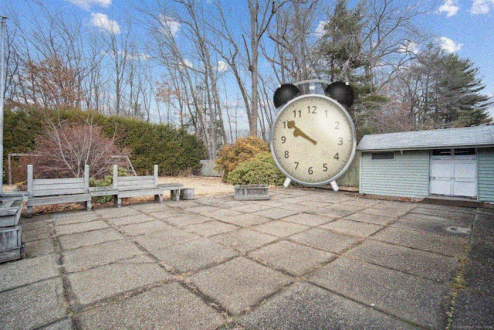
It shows 9:51
